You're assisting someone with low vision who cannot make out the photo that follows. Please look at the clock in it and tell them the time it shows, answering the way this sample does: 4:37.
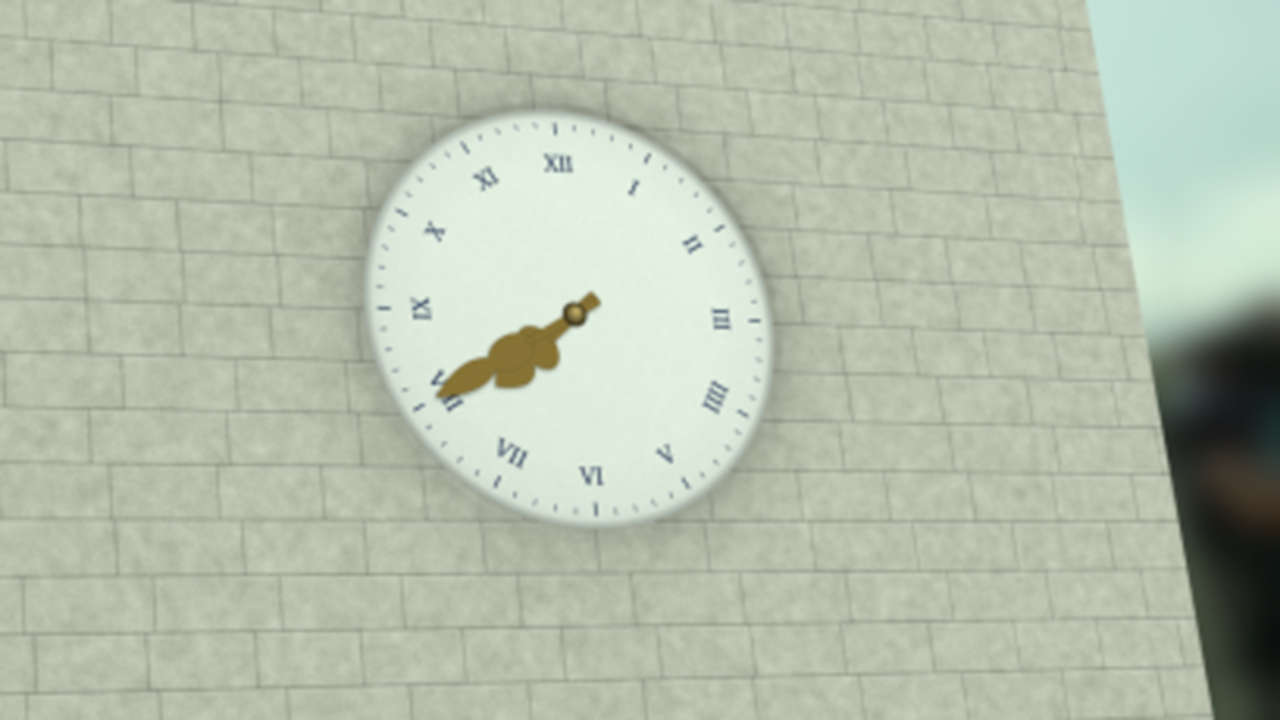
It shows 7:40
